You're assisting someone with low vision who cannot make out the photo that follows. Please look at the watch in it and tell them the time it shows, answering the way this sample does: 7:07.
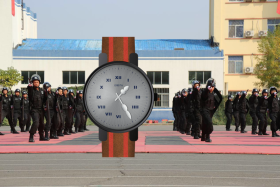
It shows 1:25
